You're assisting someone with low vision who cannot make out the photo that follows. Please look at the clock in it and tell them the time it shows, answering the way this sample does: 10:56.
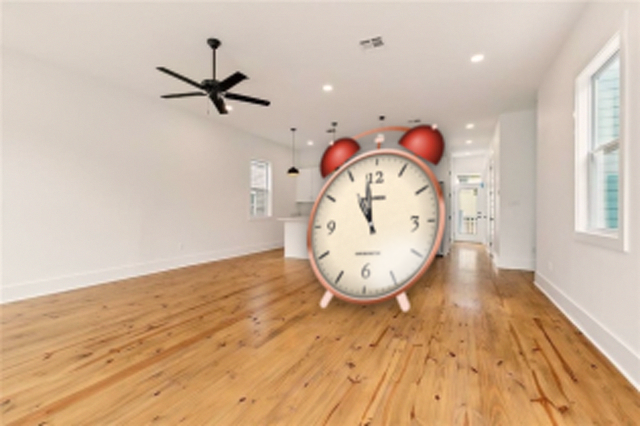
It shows 10:58
